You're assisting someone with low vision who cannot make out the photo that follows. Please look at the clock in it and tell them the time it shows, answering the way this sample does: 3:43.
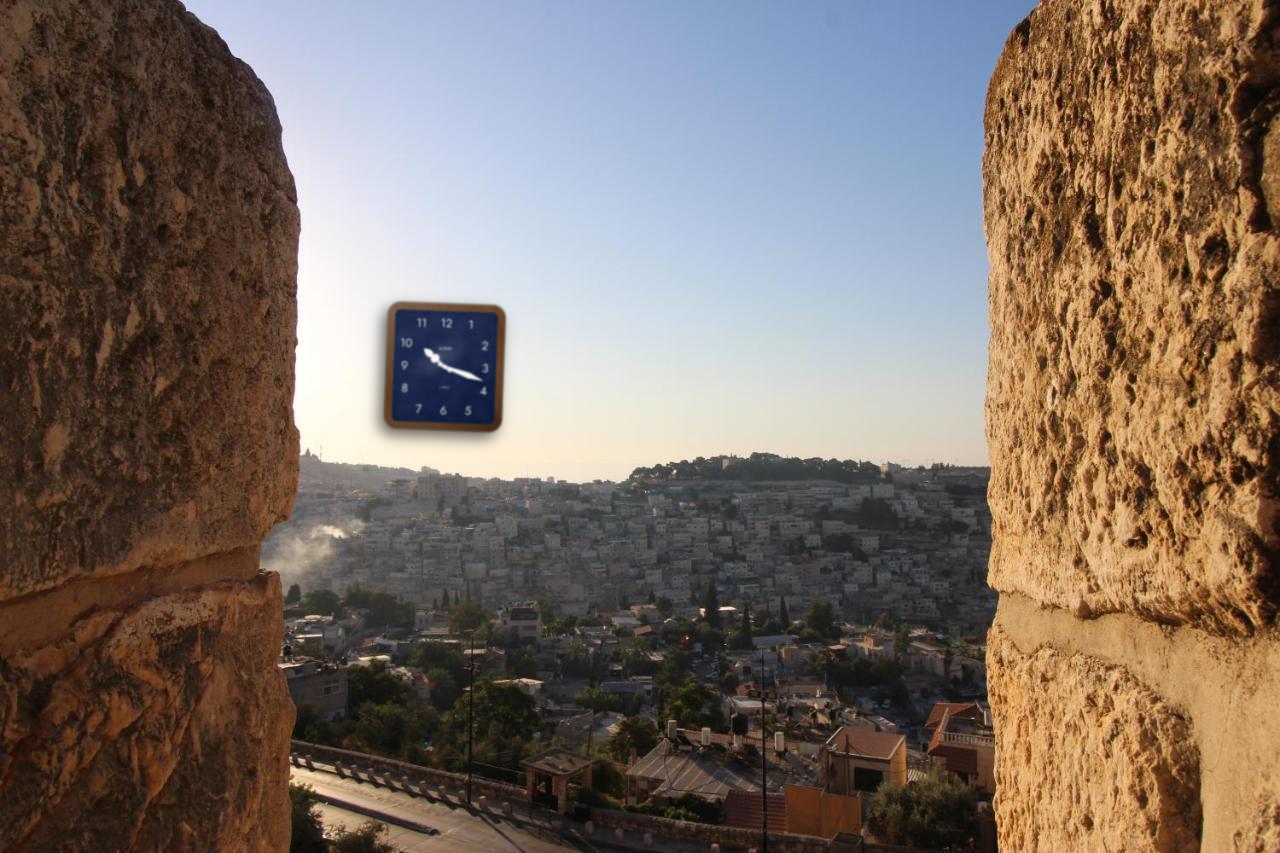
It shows 10:18
